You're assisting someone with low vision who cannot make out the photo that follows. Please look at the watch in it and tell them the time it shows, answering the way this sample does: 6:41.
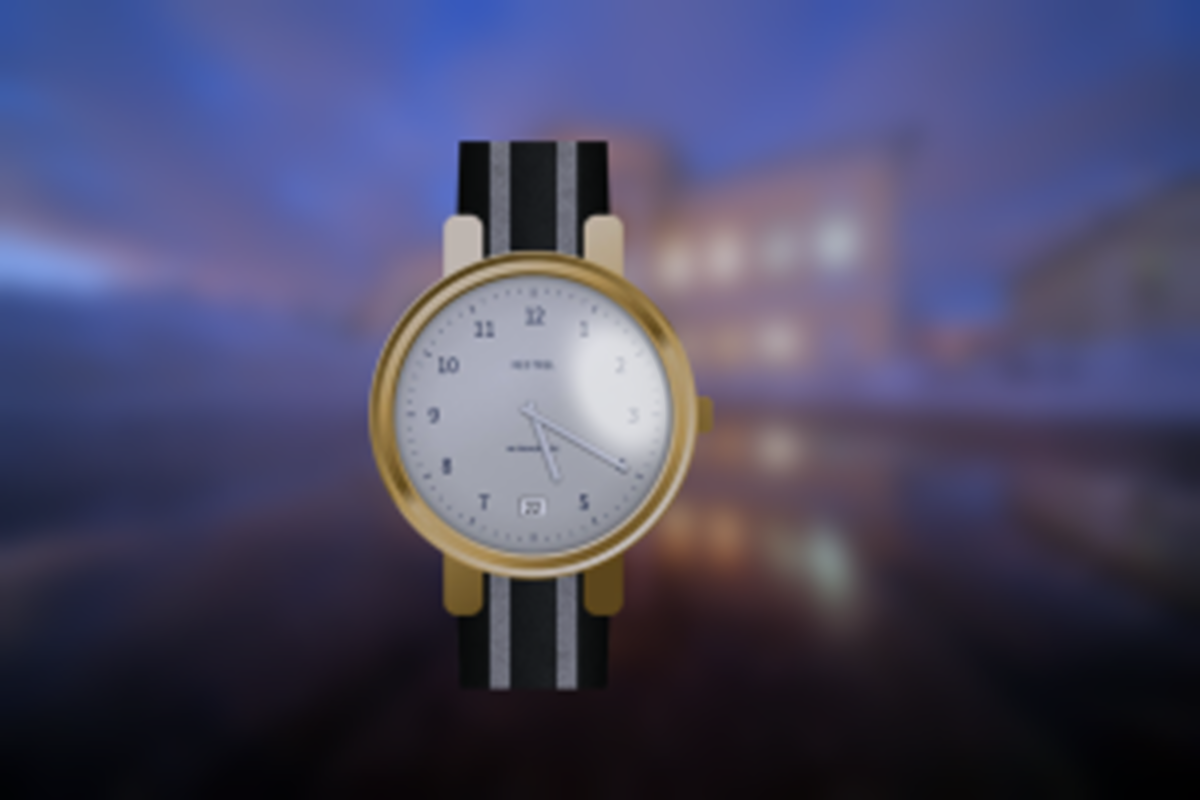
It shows 5:20
